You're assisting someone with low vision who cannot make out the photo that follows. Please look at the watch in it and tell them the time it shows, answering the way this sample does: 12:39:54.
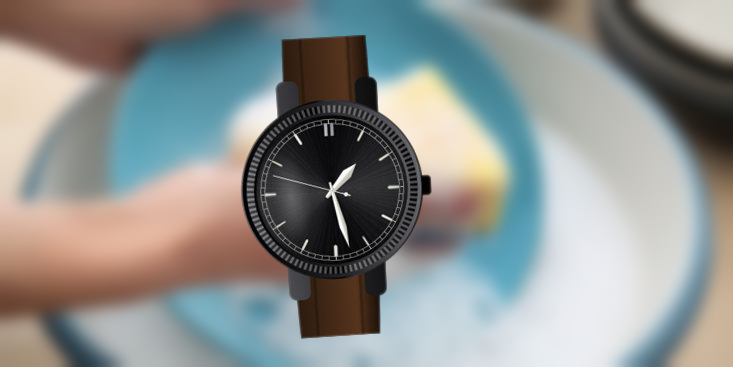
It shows 1:27:48
